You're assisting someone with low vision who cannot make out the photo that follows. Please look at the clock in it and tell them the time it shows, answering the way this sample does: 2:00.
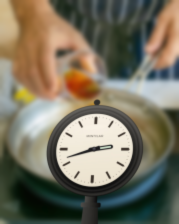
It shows 2:42
